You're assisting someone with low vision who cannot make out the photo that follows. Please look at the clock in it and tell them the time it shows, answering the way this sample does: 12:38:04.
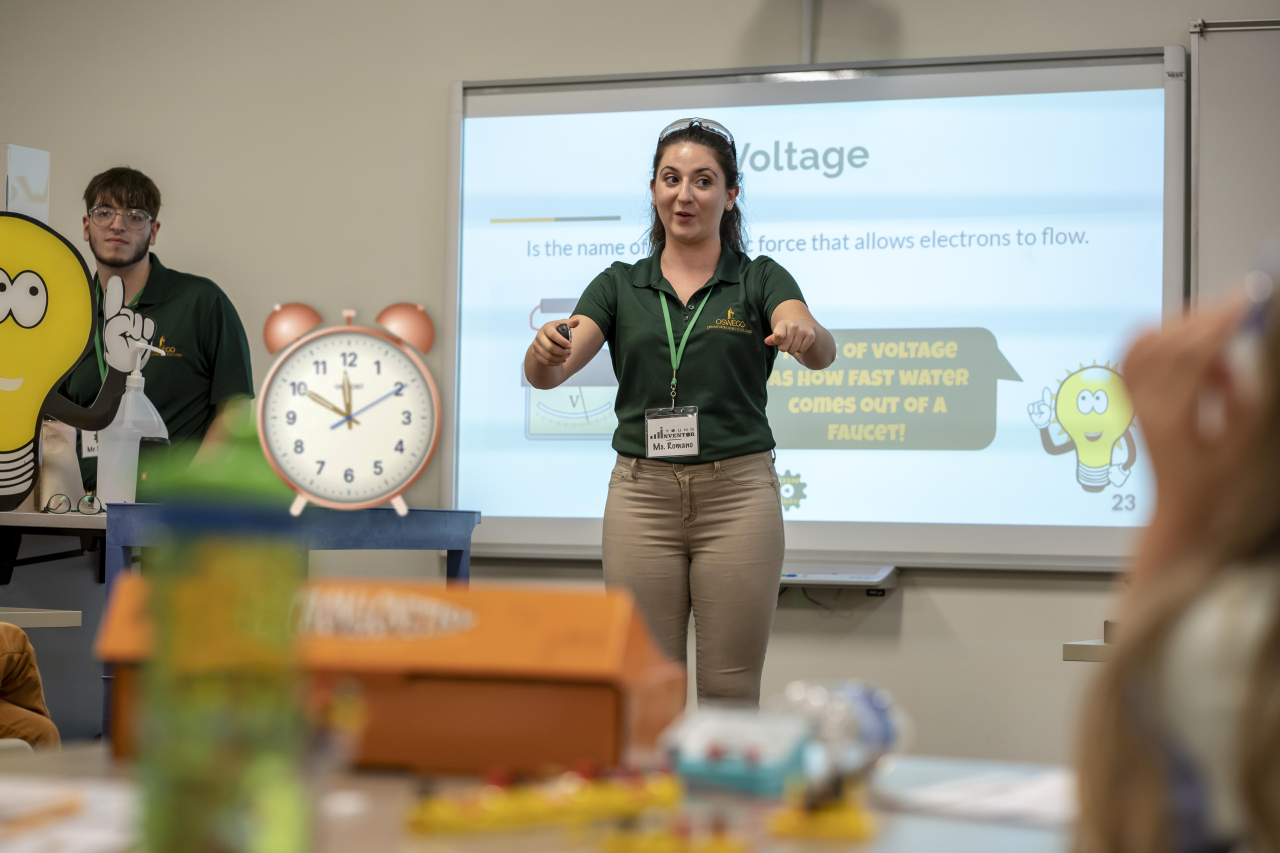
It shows 11:50:10
